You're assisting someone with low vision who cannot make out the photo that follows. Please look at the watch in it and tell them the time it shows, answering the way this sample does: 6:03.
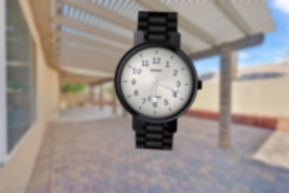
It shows 6:18
